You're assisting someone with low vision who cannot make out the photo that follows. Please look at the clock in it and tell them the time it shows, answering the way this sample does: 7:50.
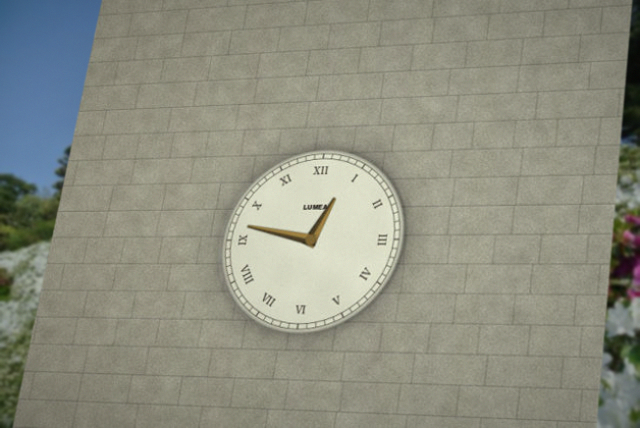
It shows 12:47
